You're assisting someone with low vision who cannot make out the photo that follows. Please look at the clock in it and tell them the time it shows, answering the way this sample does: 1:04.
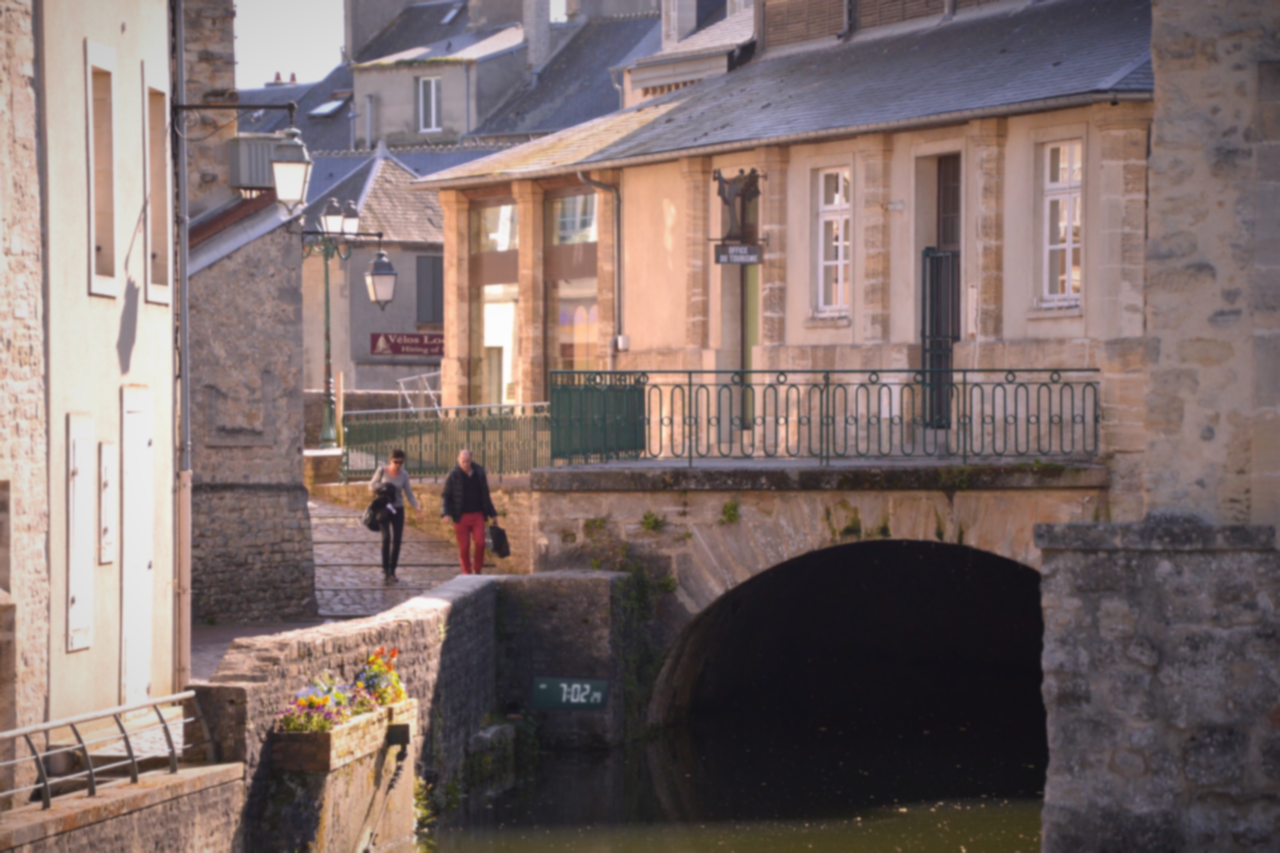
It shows 7:02
